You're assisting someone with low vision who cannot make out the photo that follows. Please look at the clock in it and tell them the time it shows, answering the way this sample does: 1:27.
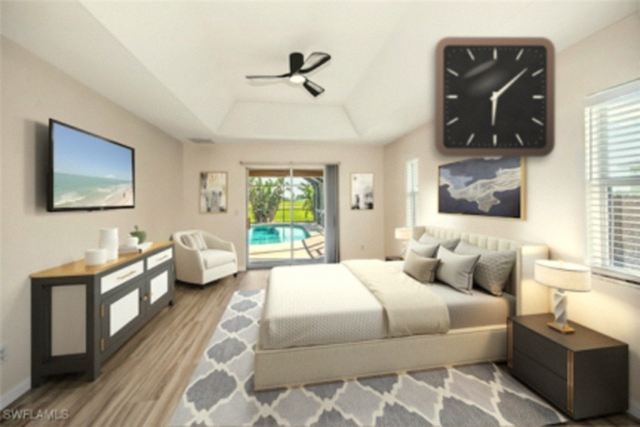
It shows 6:08
